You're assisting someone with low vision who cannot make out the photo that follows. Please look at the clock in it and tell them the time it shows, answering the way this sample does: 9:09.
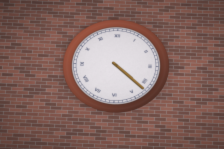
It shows 4:22
